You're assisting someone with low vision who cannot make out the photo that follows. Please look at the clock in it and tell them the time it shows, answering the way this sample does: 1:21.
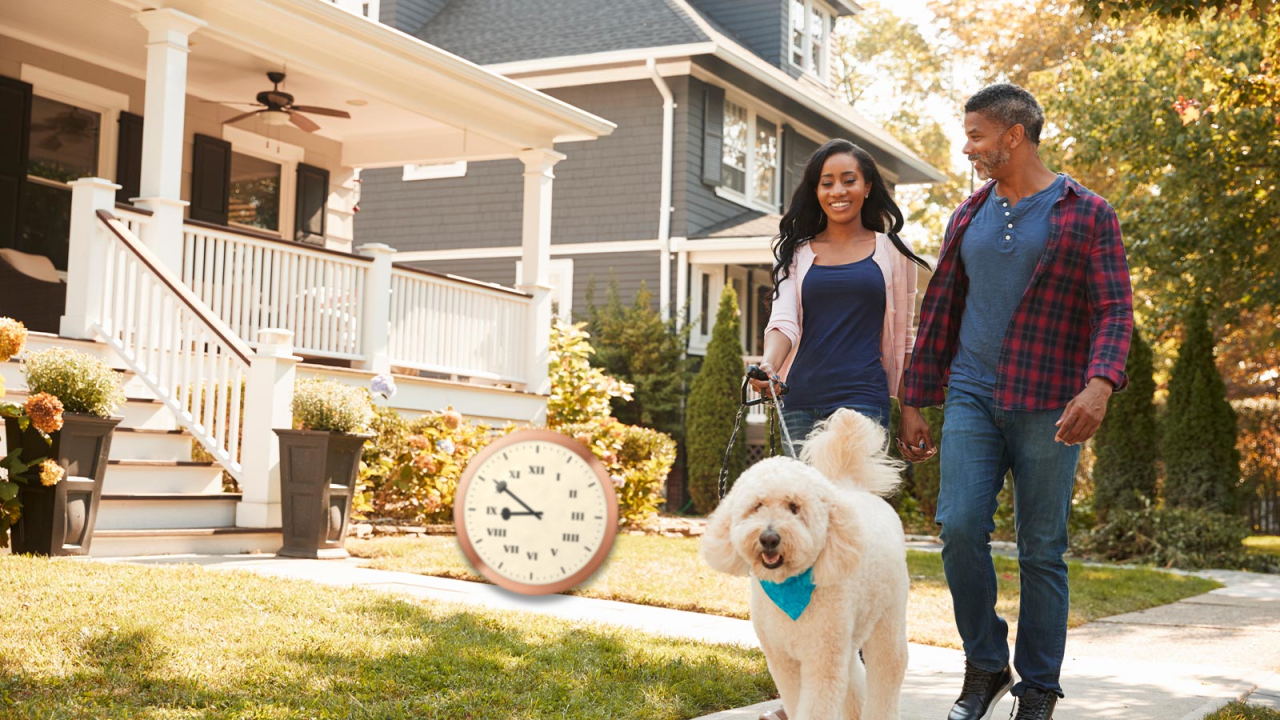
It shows 8:51
